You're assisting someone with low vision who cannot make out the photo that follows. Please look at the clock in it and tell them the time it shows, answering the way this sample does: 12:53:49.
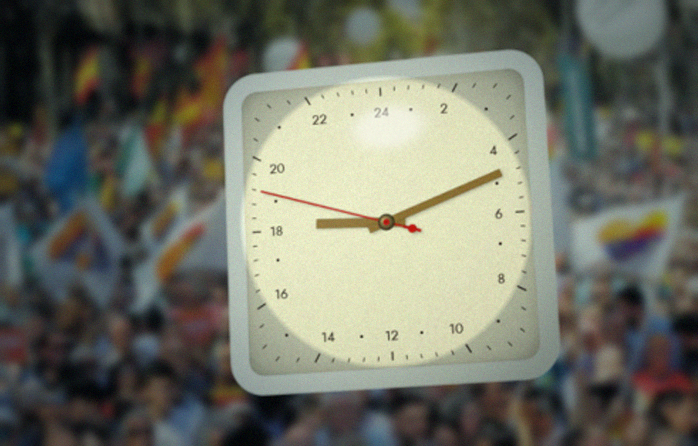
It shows 18:11:48
